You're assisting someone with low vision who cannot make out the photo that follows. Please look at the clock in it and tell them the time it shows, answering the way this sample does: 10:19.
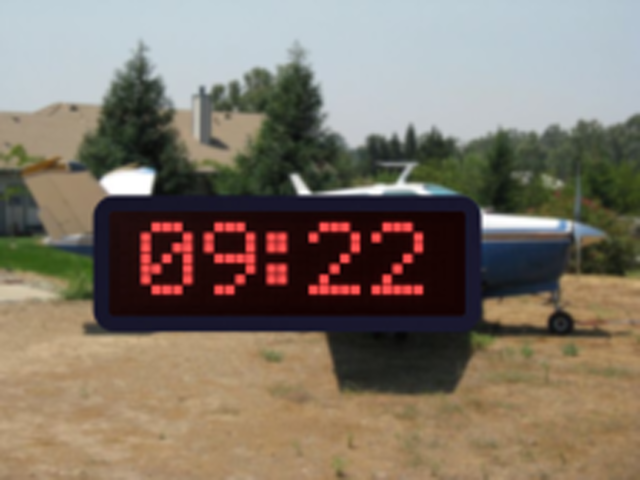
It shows 9:22
